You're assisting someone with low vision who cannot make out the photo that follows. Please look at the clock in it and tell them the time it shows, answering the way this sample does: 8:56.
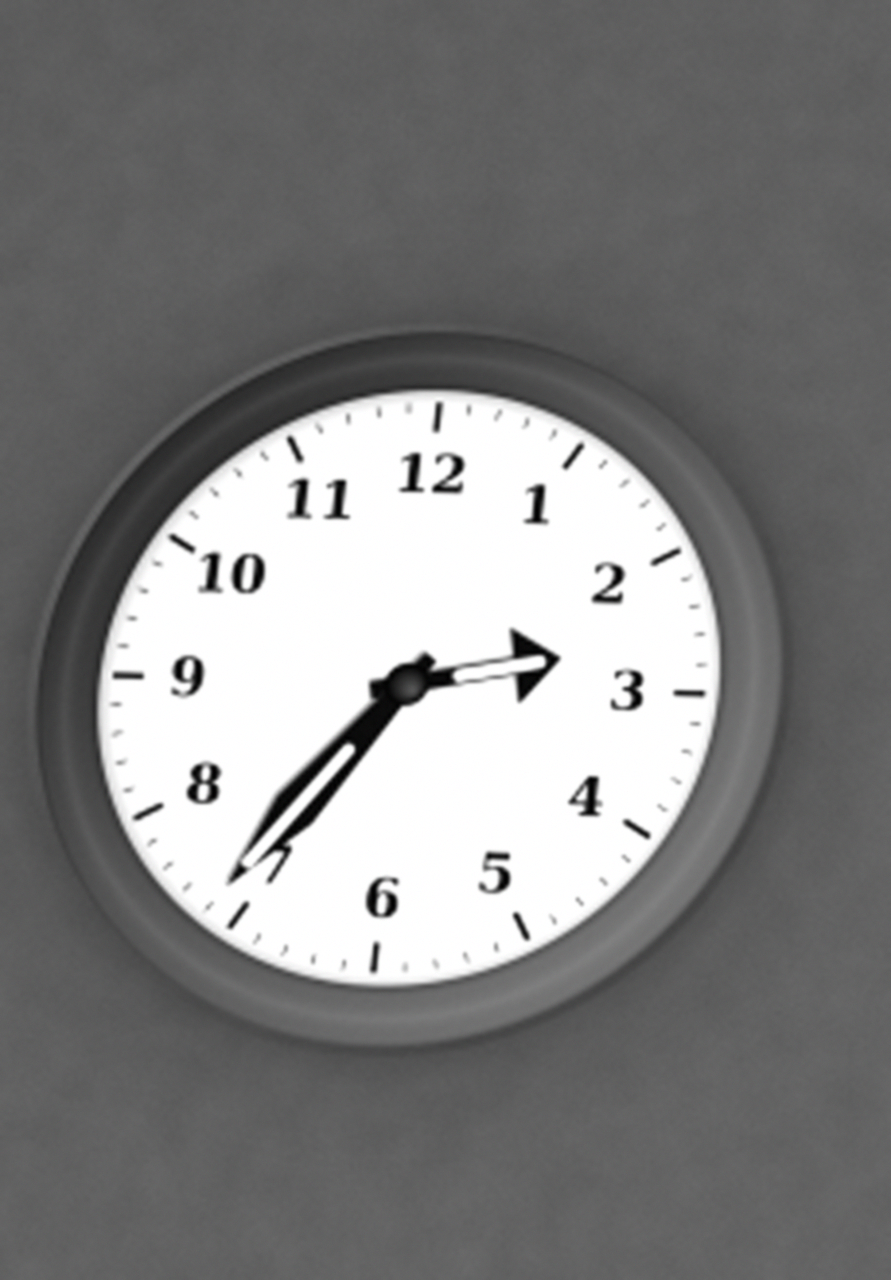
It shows 2:36
